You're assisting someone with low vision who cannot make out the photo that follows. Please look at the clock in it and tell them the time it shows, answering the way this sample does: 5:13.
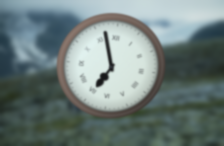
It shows 6:57
